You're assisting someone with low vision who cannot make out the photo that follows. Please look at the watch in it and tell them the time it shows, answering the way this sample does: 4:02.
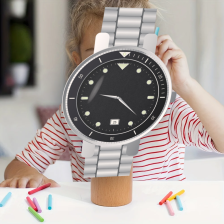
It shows 9:22
